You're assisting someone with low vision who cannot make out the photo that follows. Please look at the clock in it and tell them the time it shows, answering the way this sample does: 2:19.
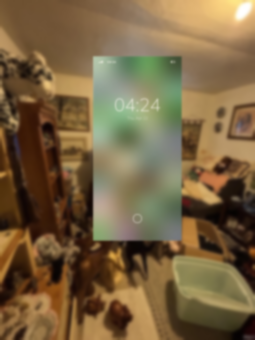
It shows 4:24
